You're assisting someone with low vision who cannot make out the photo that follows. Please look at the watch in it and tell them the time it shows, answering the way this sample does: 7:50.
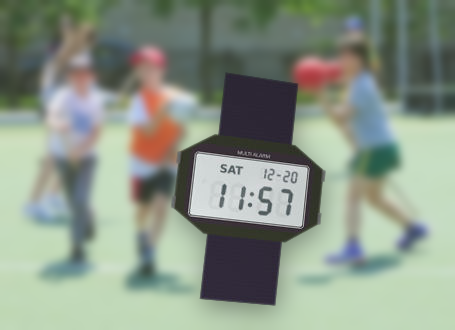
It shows 11:57
